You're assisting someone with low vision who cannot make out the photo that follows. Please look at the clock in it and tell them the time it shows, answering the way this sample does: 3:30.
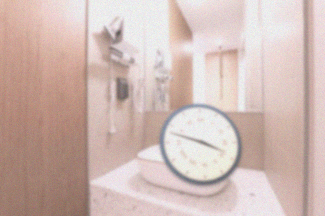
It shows 3:48
